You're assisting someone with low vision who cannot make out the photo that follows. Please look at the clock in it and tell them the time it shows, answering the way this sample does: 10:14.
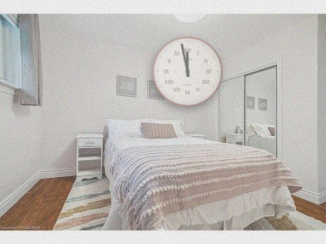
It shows 11:58
